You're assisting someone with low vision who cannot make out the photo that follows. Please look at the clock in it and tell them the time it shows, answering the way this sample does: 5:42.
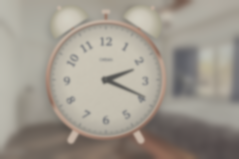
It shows 2:19
